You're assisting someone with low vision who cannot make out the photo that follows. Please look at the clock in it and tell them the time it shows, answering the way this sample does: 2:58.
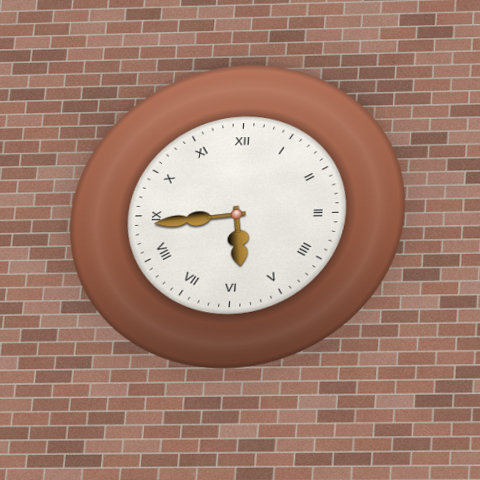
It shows 5:44
